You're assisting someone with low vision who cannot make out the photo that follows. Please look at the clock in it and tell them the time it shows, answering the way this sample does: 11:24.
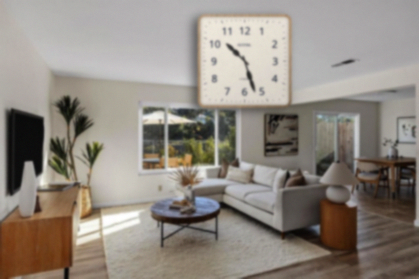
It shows 10:27
